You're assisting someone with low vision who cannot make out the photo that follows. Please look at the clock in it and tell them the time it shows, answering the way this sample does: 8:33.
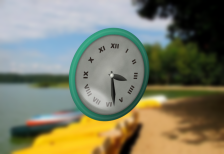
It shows 3:28
